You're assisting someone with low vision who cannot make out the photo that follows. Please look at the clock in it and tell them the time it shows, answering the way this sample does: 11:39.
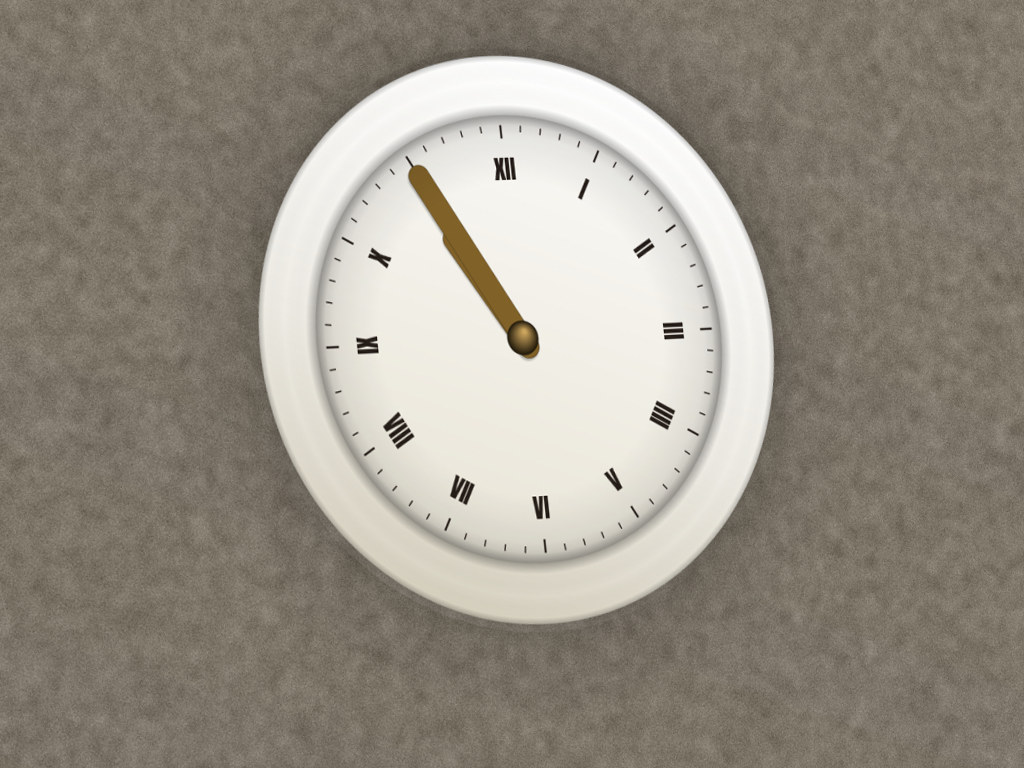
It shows 10:55
